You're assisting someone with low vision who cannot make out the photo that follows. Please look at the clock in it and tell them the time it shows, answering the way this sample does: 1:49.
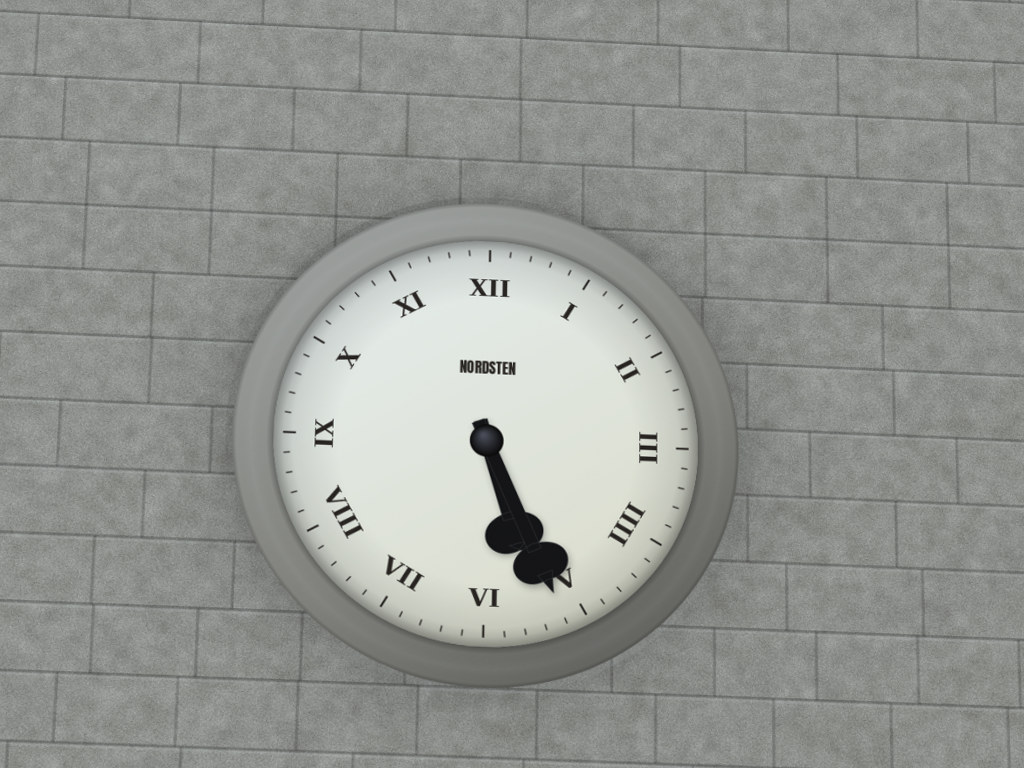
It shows 5:26
